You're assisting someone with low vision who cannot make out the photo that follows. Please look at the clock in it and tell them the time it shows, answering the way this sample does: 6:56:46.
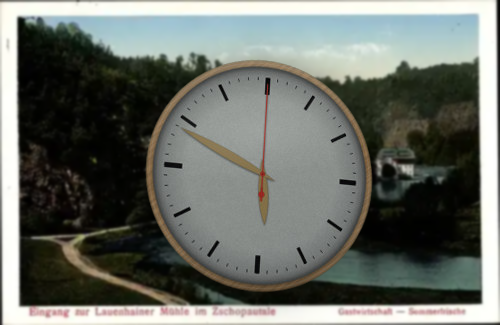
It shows 5:49:00
